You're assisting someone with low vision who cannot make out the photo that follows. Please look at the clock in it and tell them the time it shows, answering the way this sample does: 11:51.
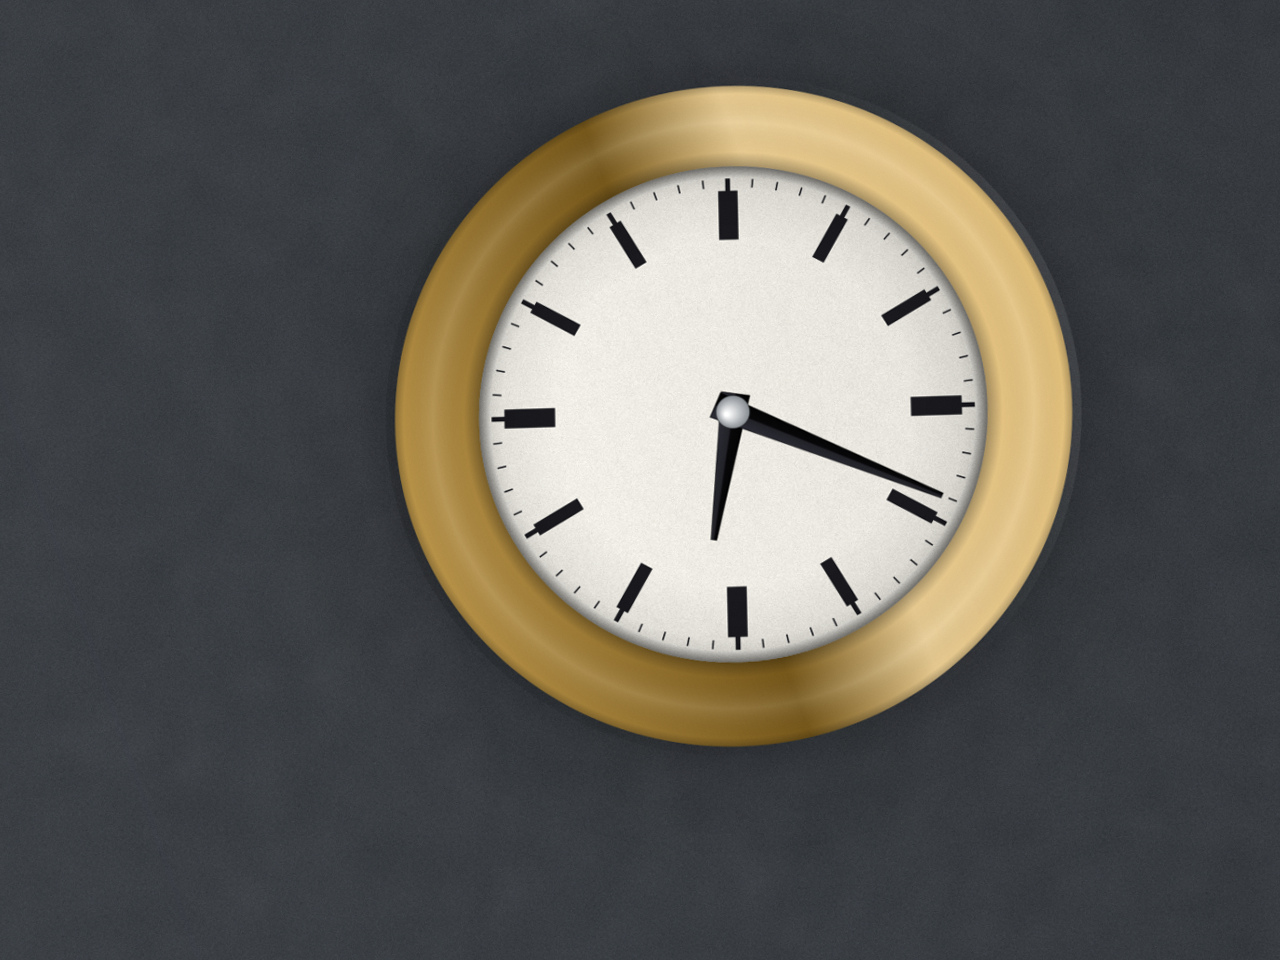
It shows 6:19
